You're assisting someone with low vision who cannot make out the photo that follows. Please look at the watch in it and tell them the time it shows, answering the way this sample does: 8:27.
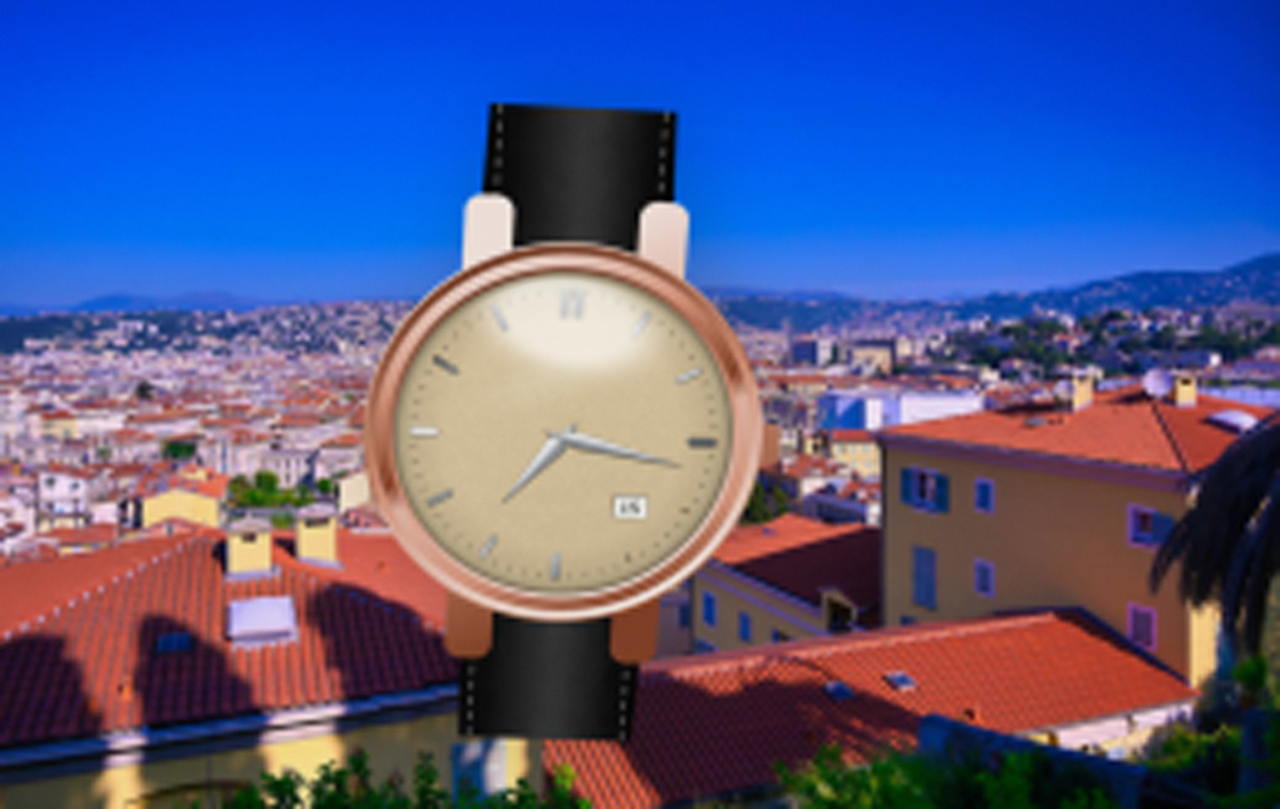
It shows 7:17
